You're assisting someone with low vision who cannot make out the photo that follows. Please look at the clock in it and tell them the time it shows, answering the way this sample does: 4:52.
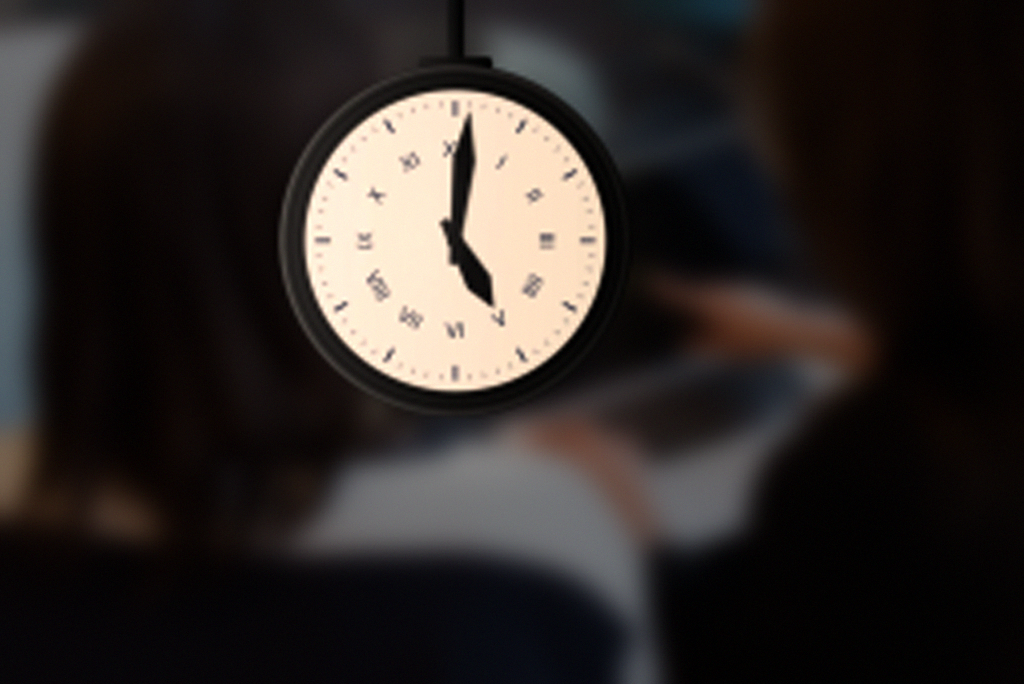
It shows 5:01
